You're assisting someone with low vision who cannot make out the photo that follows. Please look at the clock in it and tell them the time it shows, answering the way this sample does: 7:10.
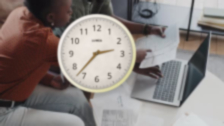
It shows 2:37
